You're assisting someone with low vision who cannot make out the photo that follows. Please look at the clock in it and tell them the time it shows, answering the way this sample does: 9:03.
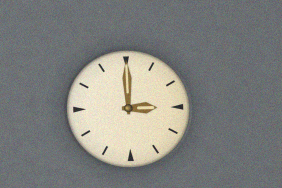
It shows 3:00
